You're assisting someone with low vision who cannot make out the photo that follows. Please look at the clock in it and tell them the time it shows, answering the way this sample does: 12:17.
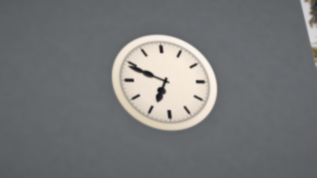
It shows 6:49
